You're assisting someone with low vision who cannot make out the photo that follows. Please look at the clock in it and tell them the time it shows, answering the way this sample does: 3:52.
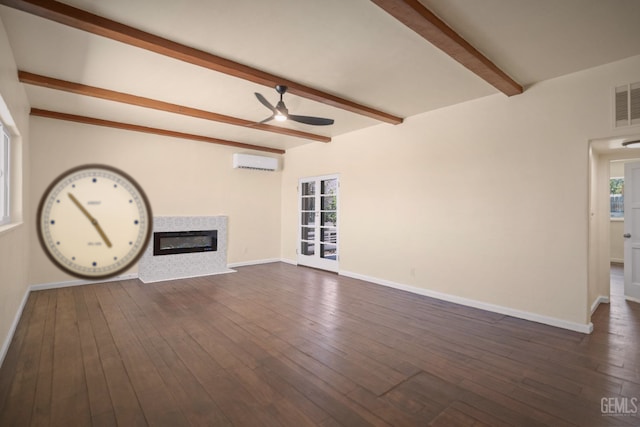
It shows 4:53
